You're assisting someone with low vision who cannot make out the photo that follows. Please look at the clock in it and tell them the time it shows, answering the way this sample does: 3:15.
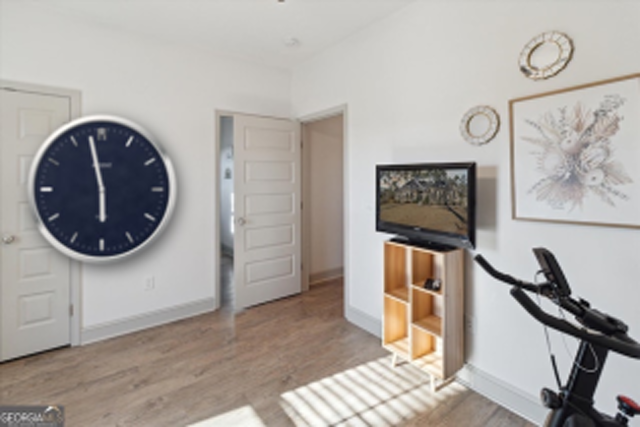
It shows 5:58
